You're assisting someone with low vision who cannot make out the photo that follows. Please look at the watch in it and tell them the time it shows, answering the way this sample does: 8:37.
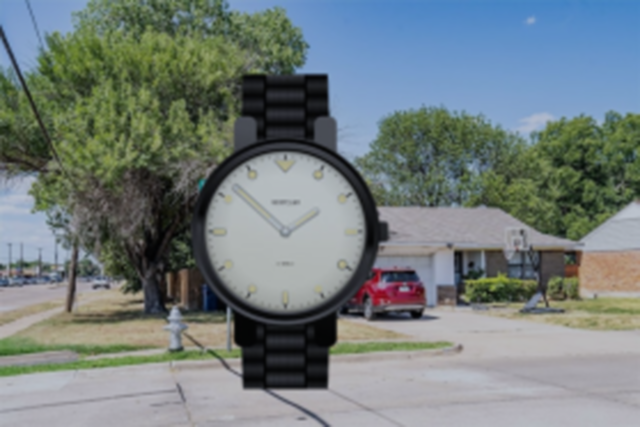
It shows 1:52
